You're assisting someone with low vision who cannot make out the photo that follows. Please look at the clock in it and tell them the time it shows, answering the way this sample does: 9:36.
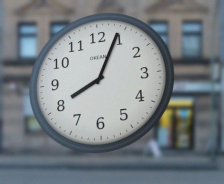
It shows 8:04
